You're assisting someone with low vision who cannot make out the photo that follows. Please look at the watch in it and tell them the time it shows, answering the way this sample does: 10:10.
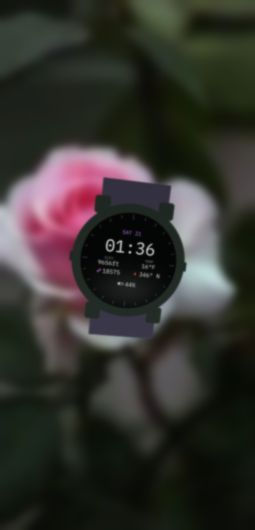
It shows 1:36
